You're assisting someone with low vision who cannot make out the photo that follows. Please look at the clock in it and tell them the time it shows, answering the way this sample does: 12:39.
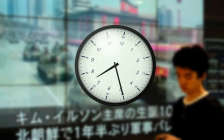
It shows 7:25
